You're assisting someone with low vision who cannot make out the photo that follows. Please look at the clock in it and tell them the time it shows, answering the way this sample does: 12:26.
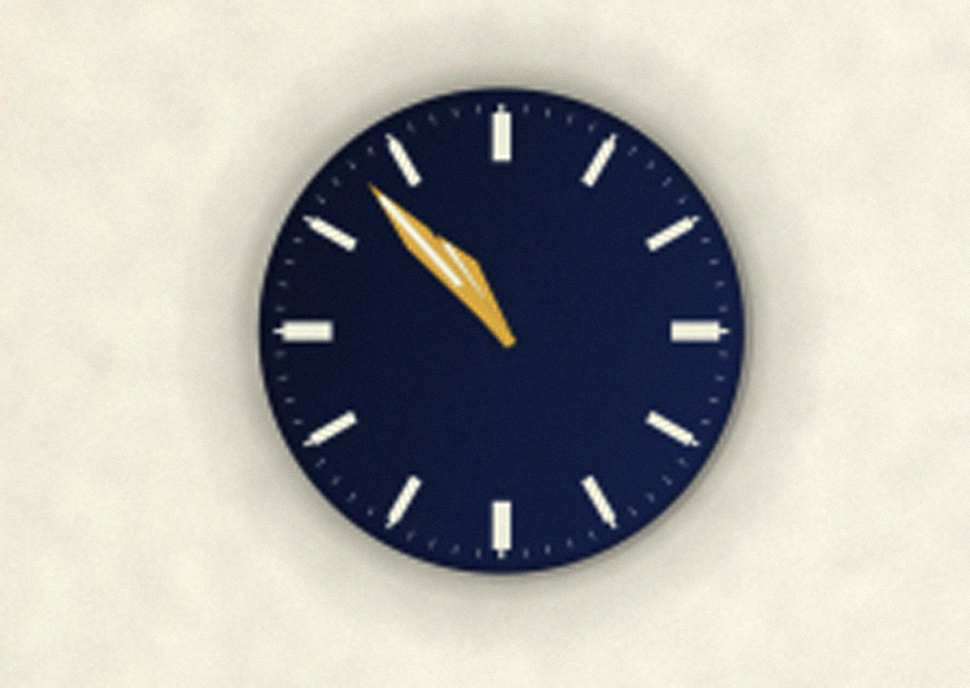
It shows 10:53
